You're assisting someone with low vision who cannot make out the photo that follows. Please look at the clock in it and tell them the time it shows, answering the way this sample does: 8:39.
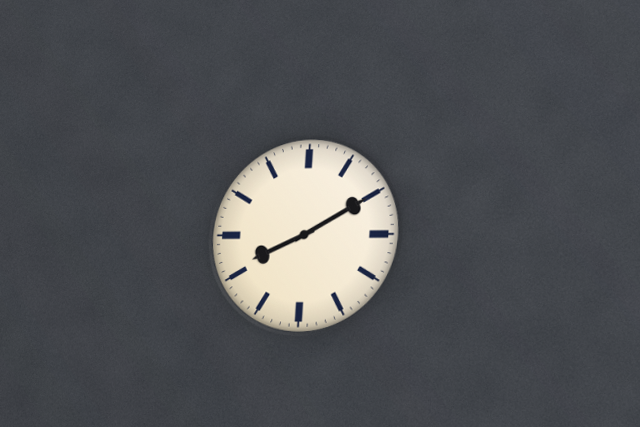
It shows 8:10
